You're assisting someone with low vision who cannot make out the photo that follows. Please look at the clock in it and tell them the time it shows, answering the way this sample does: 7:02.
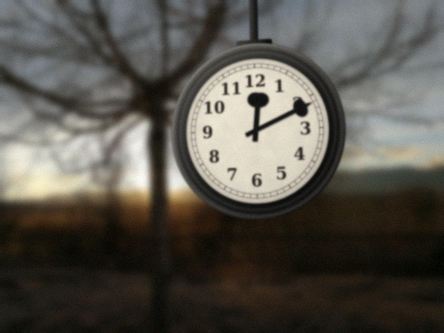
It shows 12:11
